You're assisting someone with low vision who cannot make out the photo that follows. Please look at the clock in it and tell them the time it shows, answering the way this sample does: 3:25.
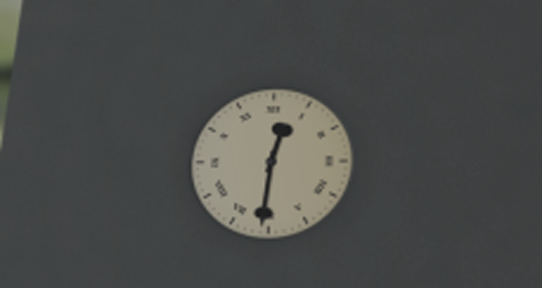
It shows 12:31
